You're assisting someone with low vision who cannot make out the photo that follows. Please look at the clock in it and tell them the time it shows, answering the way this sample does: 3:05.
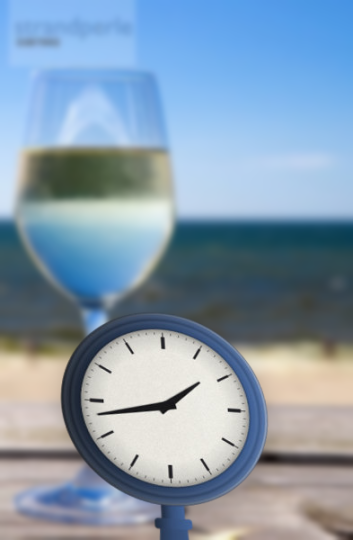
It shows 1:43
